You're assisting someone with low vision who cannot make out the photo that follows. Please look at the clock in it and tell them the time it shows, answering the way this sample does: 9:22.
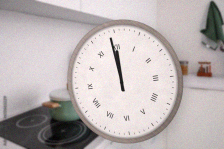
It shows 11:59
